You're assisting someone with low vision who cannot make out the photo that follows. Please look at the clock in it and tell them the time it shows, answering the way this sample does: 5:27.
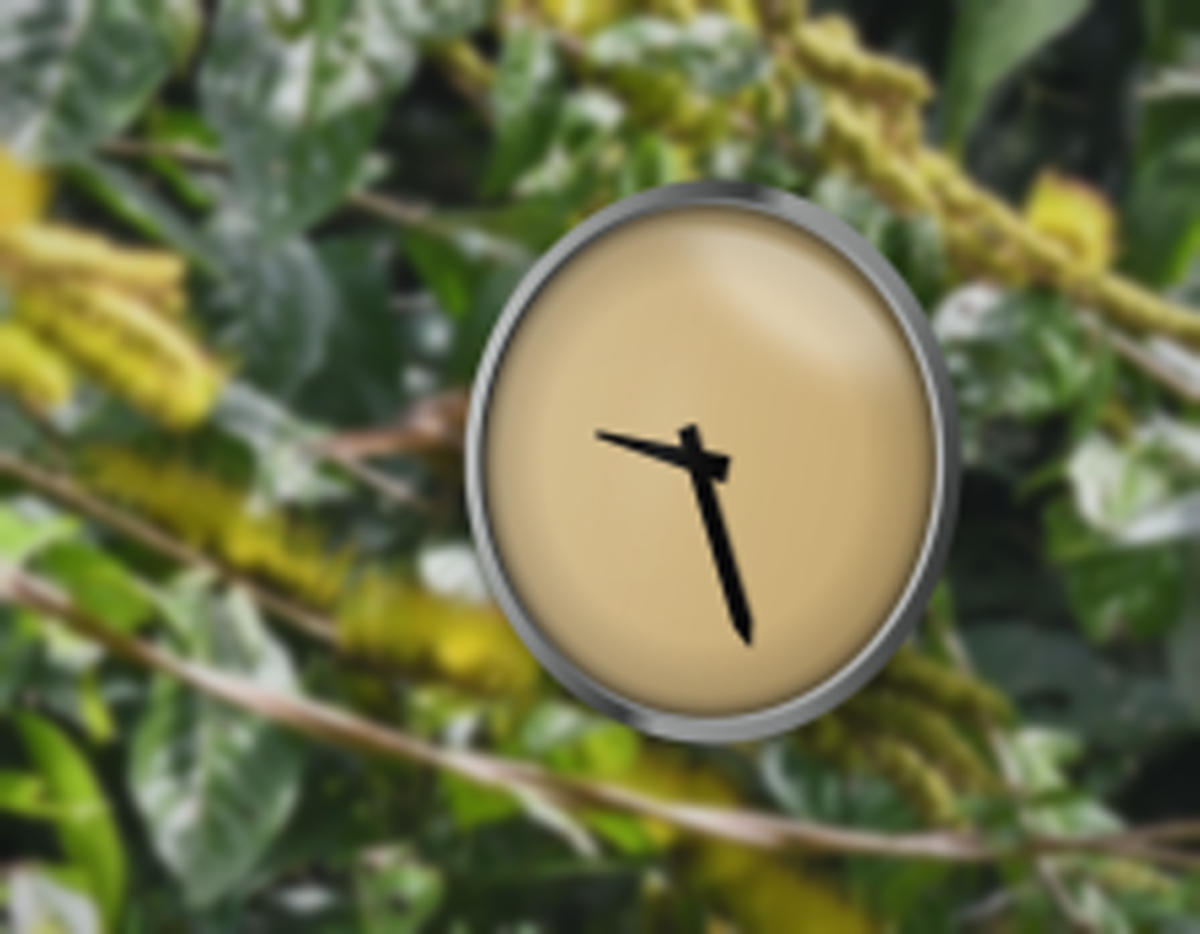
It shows 9:27
